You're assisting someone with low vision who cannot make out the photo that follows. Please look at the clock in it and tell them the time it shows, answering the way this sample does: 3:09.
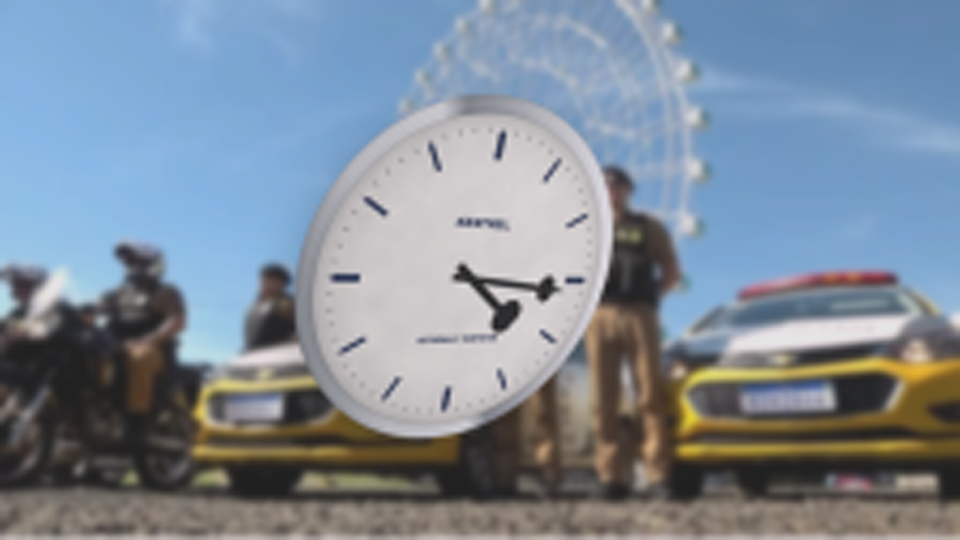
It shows 4:16
